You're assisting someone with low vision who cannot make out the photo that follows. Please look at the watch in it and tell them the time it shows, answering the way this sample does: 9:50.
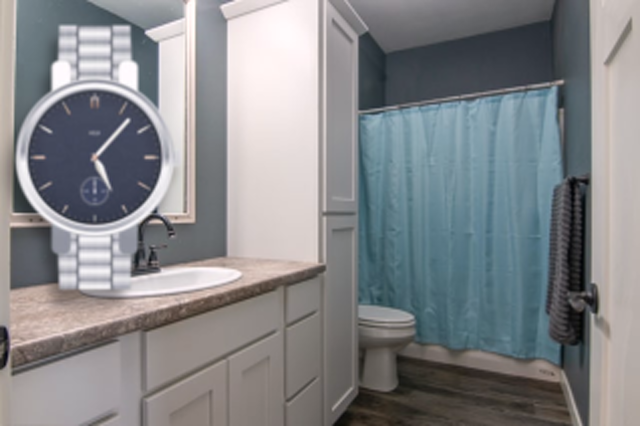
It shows 5:07
